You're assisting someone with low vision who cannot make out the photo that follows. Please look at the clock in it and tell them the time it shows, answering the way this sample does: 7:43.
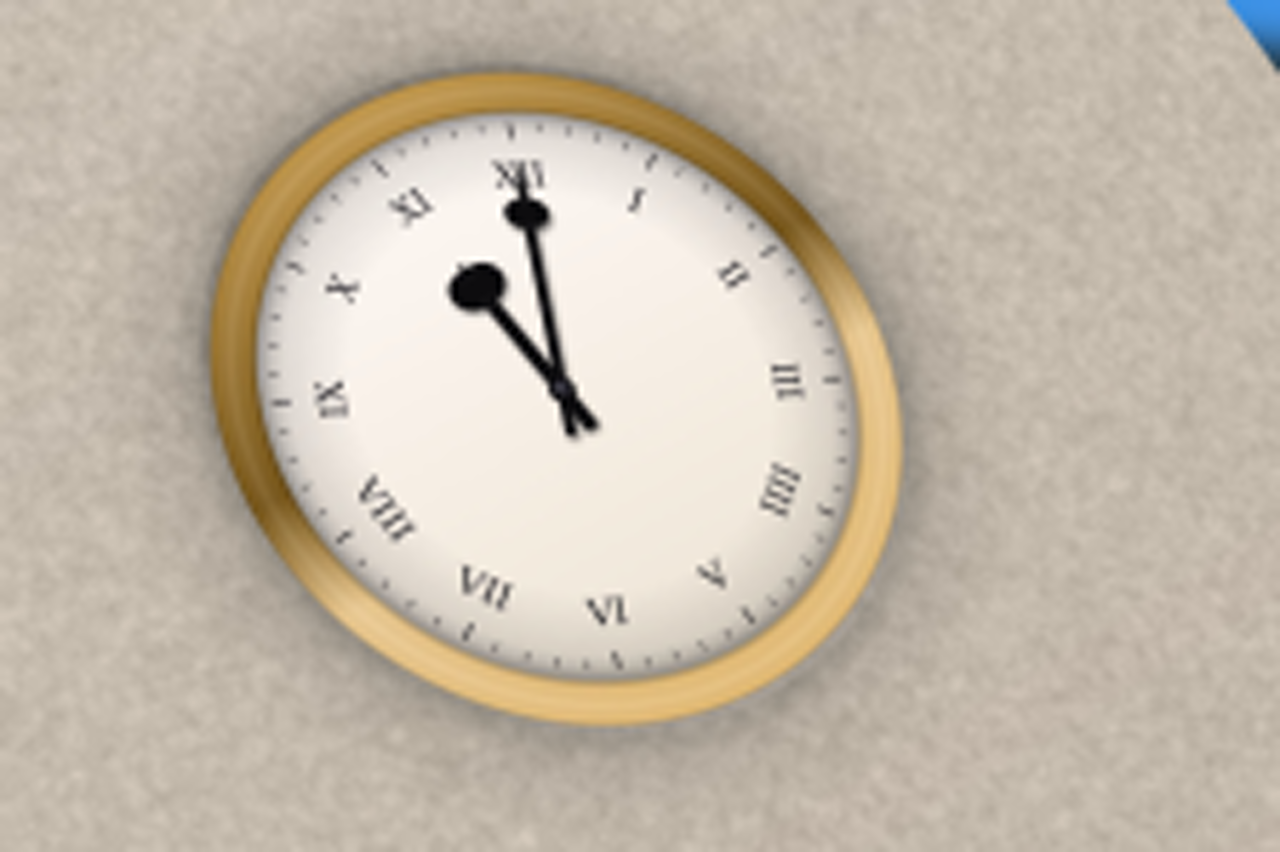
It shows 11:00
